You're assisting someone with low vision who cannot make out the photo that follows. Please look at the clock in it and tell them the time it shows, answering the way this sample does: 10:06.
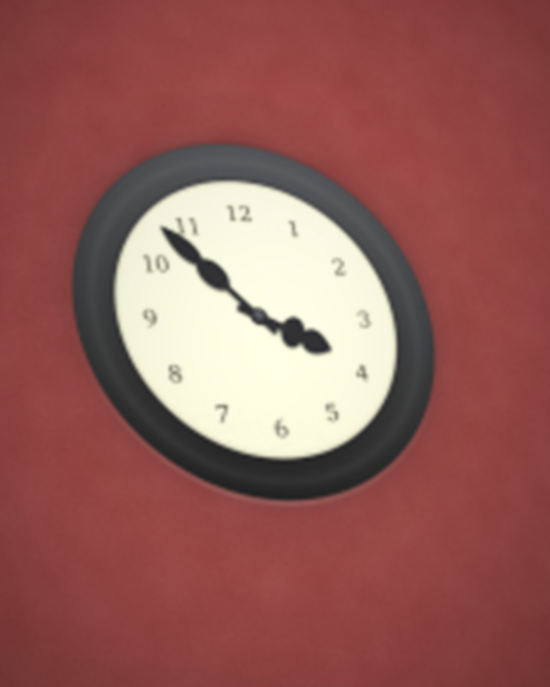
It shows 3:53
